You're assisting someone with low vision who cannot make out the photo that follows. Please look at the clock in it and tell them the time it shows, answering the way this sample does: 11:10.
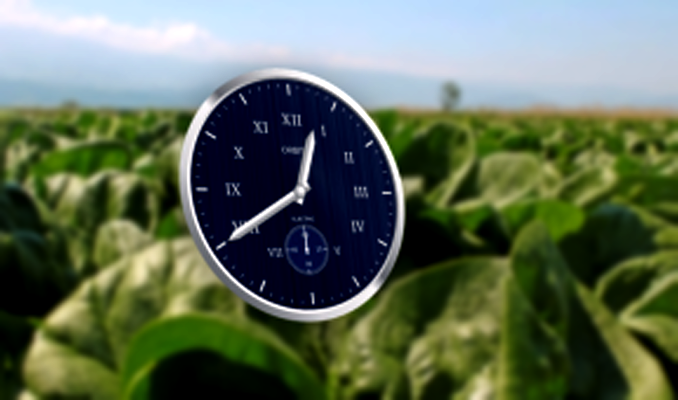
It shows 12:40
